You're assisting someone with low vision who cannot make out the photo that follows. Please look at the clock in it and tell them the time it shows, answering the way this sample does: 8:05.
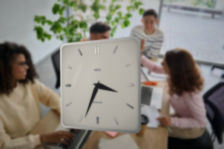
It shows 3:34
